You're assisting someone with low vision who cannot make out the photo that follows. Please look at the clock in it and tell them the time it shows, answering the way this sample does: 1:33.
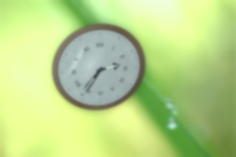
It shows 2:36
